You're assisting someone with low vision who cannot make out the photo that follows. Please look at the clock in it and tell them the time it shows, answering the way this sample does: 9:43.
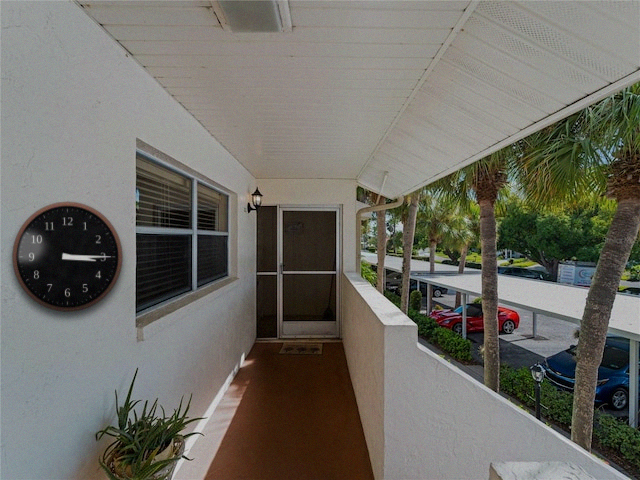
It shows 3:15
